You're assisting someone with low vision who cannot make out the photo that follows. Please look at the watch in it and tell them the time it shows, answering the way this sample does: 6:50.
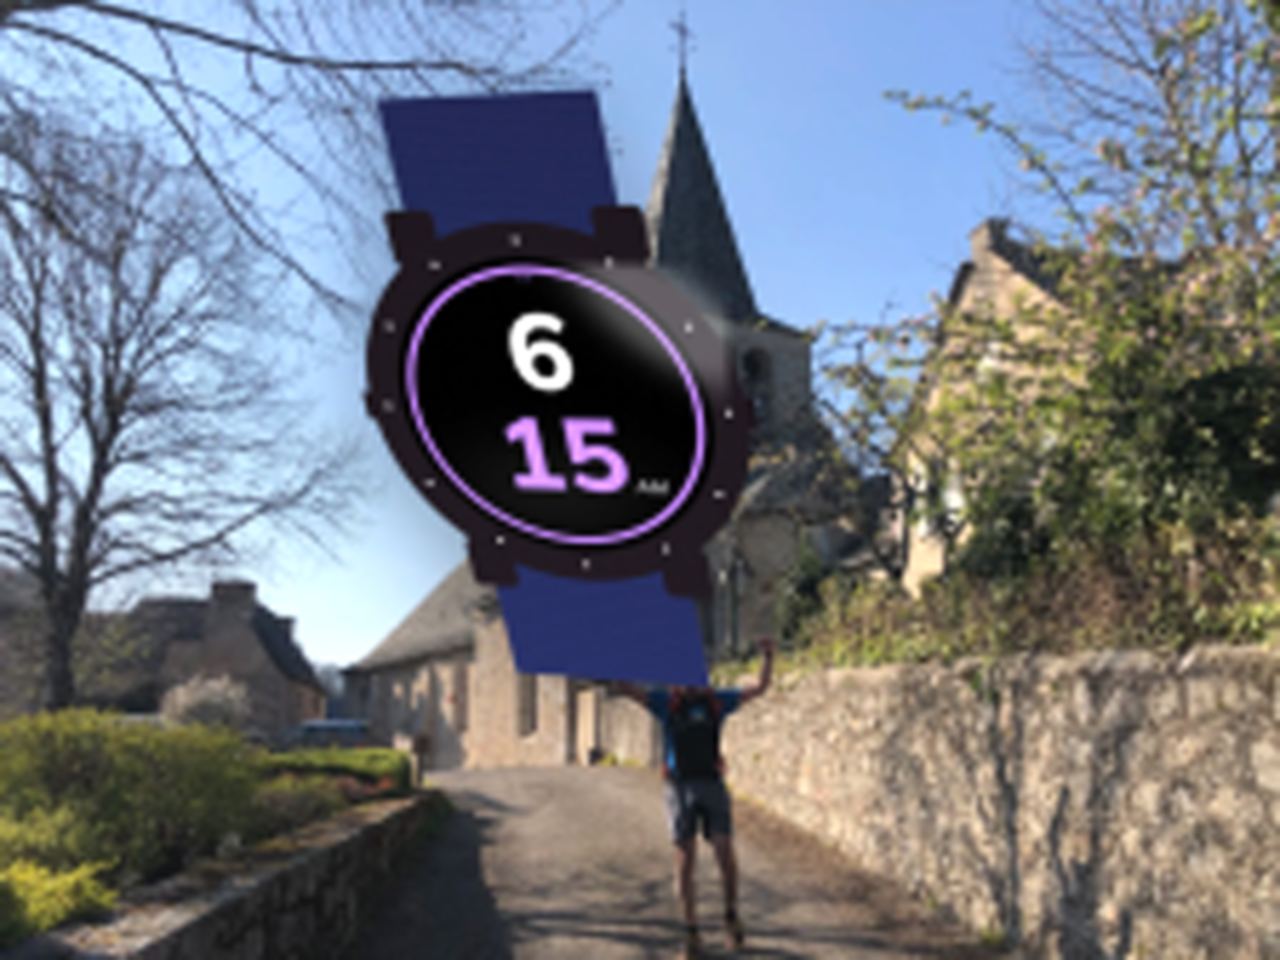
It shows 6:15
